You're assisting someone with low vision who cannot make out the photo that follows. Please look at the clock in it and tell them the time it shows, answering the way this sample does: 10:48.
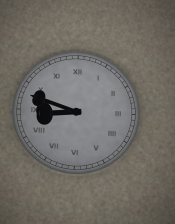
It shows 8:48
